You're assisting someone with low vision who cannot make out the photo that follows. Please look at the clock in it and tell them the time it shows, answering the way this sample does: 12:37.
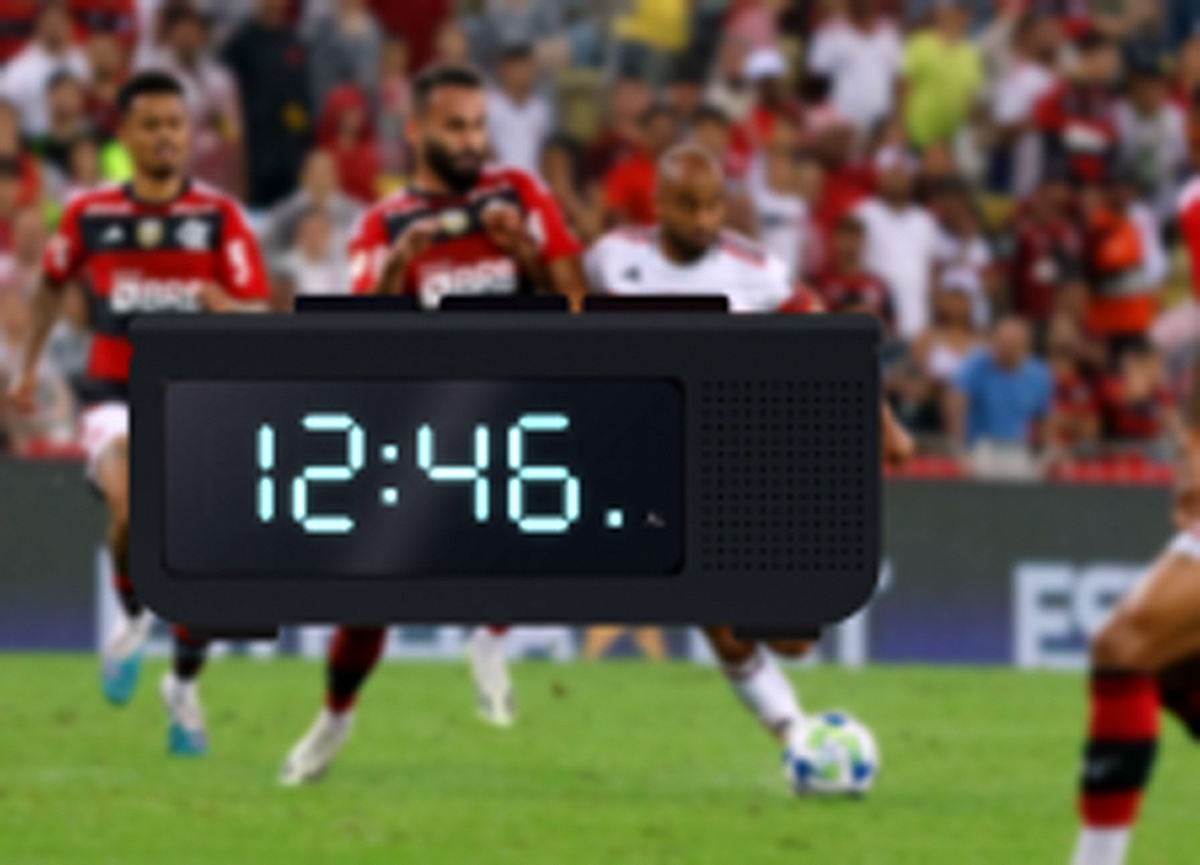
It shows 12:46
